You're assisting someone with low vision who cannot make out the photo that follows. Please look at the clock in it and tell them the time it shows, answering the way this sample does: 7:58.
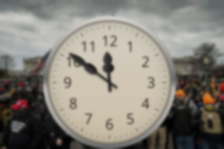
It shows 11:51
